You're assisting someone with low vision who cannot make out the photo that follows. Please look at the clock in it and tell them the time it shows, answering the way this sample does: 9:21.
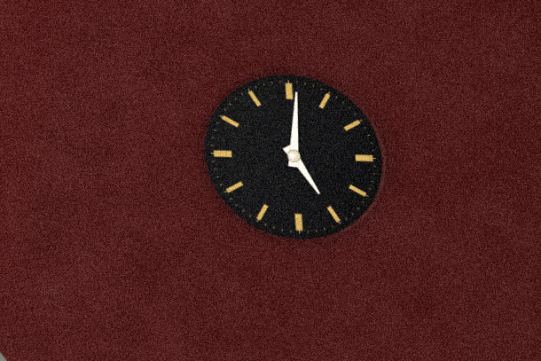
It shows 5:01
